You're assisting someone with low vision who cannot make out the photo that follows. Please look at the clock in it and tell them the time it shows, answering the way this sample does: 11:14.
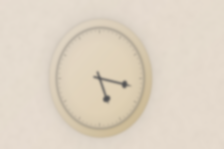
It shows 5:17
